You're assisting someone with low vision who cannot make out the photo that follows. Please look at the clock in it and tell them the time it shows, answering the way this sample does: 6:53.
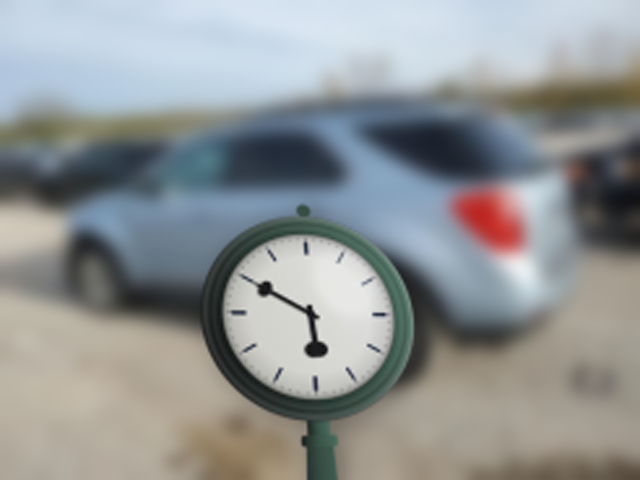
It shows 5:50
